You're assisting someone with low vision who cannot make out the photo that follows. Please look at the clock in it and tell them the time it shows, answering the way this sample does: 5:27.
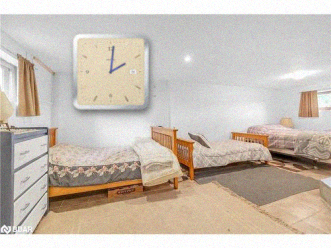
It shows 2:01
